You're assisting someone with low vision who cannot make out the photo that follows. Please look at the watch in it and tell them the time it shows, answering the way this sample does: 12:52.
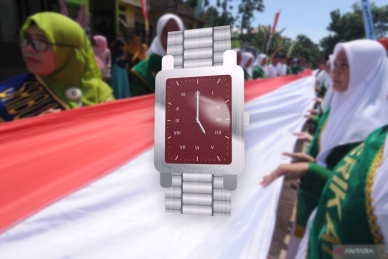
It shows 5:00
